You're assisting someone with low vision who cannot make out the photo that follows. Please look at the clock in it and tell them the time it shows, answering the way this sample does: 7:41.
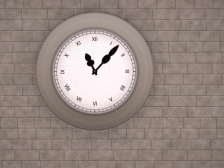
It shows 11:07
